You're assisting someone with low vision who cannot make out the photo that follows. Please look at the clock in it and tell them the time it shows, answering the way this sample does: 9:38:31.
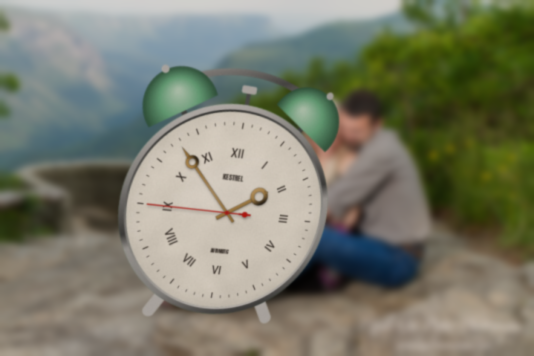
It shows 1:52:45
